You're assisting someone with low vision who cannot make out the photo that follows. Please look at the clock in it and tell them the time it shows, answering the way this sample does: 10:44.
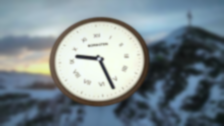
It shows 9:27
